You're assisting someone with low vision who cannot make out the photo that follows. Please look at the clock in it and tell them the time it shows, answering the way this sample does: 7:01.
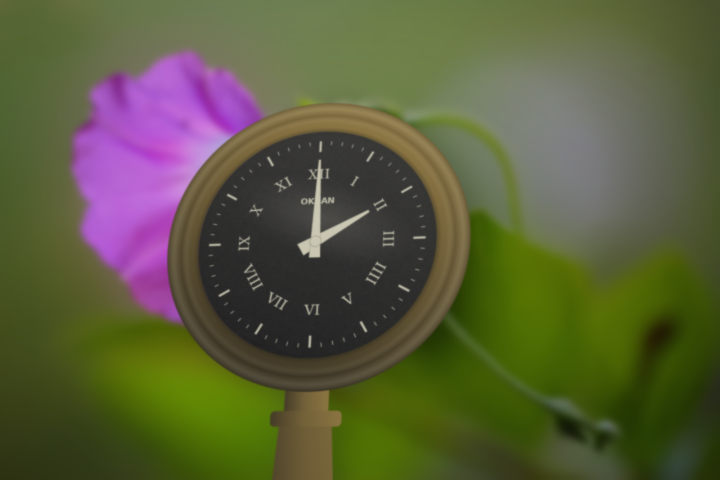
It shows 2:00
